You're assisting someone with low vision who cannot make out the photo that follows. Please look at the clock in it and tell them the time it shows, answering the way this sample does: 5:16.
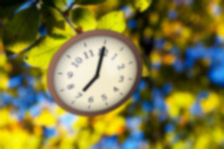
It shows 7:00
